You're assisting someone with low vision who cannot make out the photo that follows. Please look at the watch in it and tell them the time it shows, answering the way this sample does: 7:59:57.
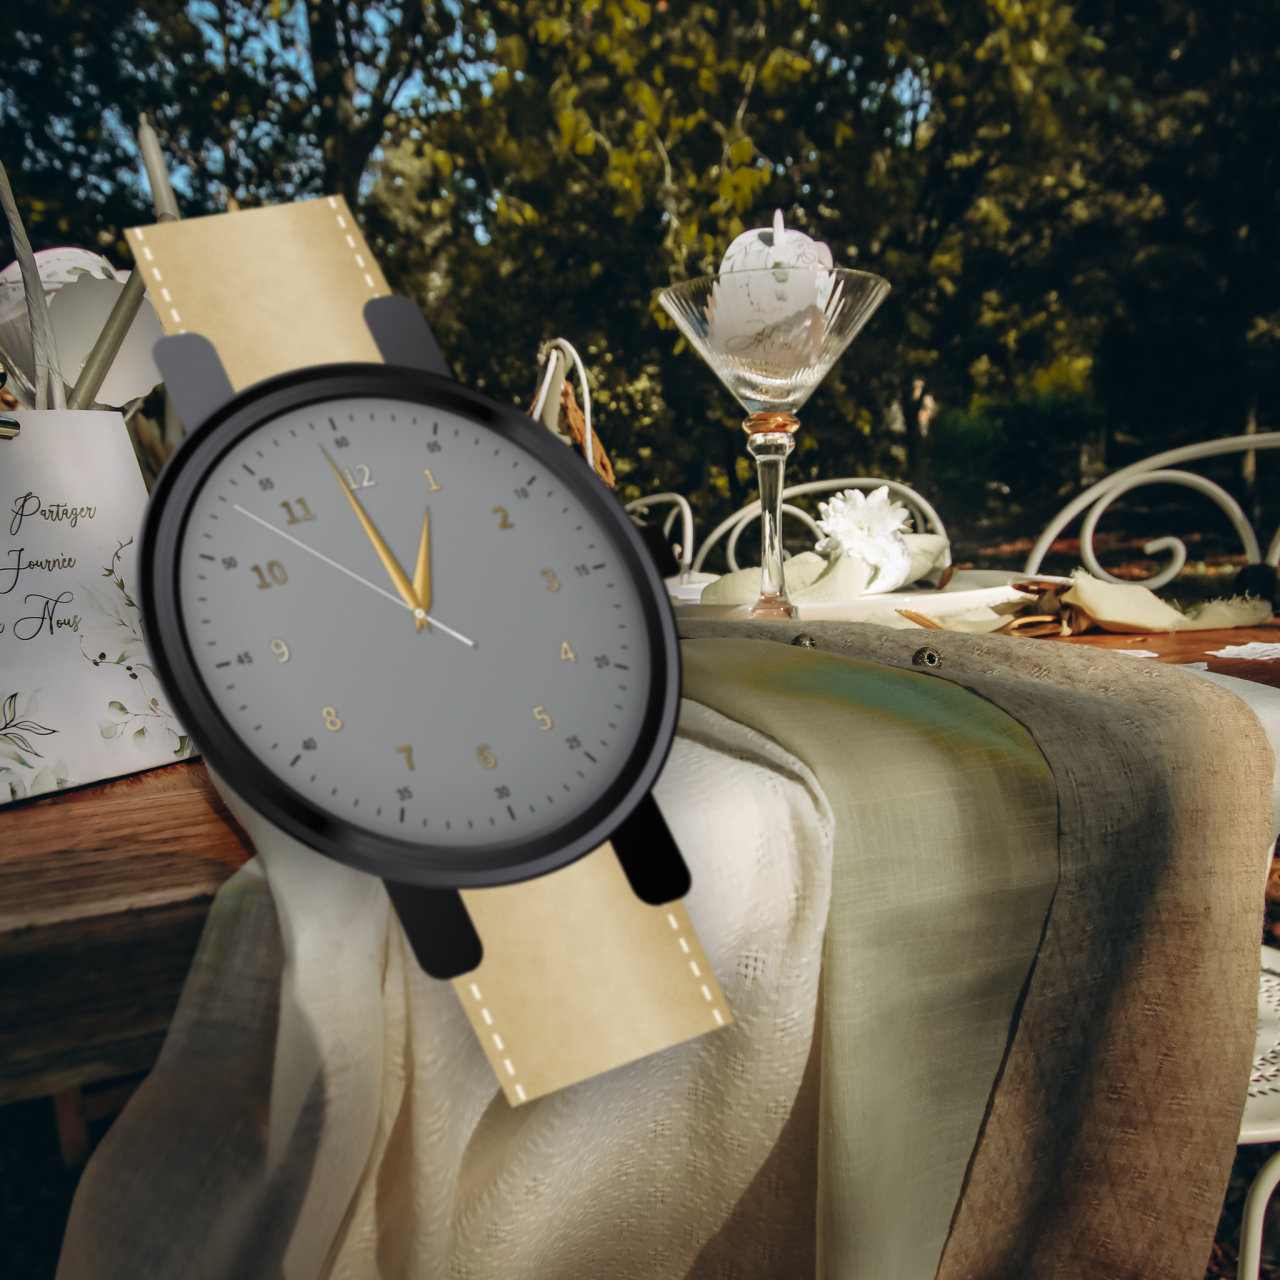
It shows 12:58:53
